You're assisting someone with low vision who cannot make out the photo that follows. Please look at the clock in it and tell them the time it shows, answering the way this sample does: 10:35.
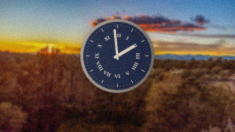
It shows 1:59
